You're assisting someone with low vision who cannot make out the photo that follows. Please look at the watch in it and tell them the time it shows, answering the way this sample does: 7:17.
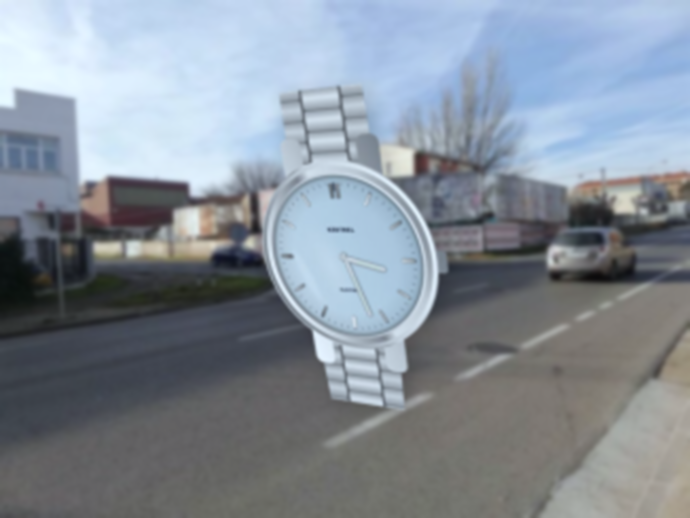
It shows 3:27
